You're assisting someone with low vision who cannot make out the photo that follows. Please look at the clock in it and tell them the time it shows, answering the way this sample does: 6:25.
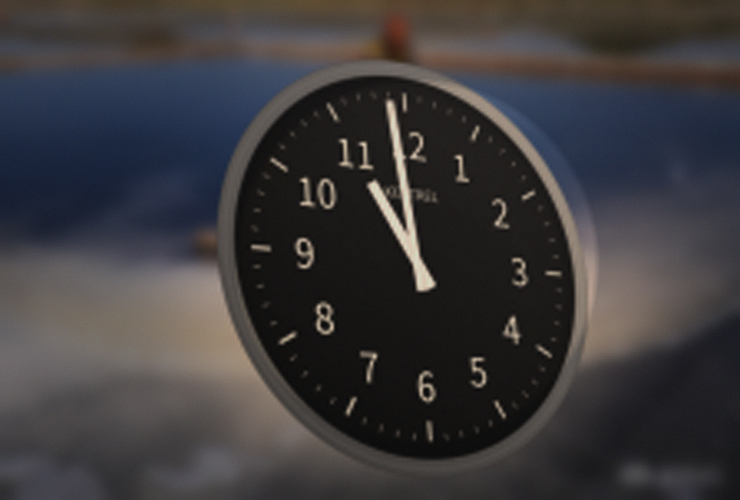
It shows 10:59
